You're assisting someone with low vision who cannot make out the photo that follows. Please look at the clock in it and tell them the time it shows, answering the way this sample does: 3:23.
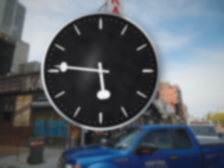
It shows 5:46
